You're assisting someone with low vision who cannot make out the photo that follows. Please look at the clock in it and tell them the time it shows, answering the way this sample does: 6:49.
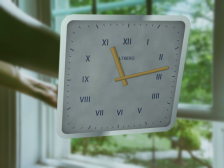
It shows 11:13
